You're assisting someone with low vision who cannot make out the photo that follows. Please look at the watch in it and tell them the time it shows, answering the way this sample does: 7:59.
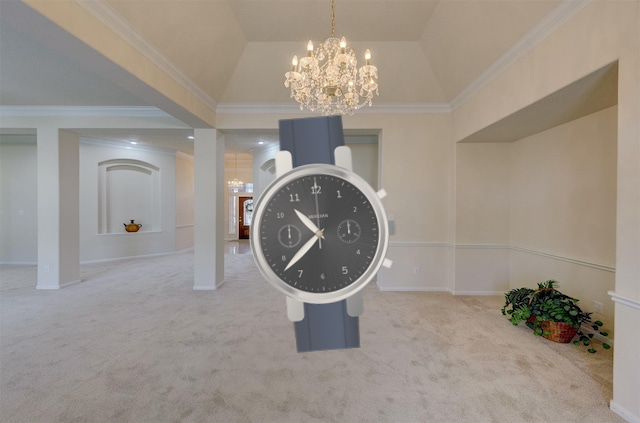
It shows 10:38
